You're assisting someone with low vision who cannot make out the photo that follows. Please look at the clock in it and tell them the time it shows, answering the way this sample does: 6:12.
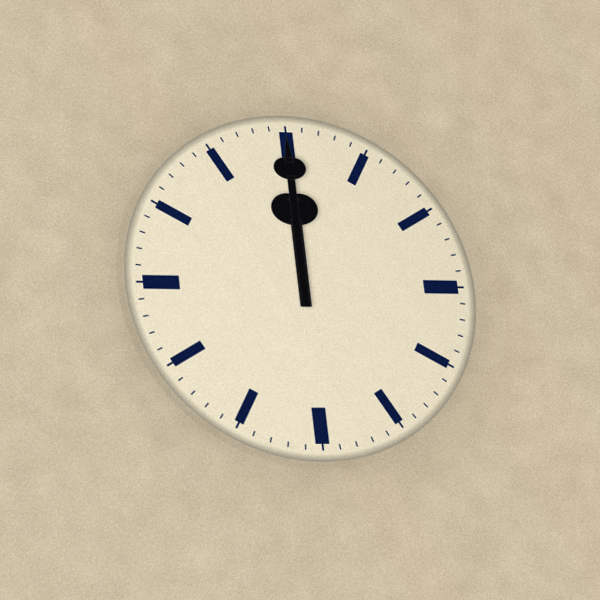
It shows 12:00
